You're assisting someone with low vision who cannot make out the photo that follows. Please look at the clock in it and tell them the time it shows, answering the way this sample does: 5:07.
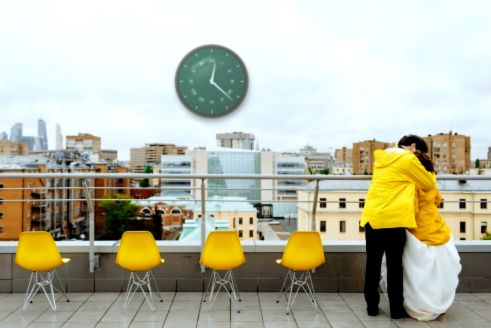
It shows 12:22
